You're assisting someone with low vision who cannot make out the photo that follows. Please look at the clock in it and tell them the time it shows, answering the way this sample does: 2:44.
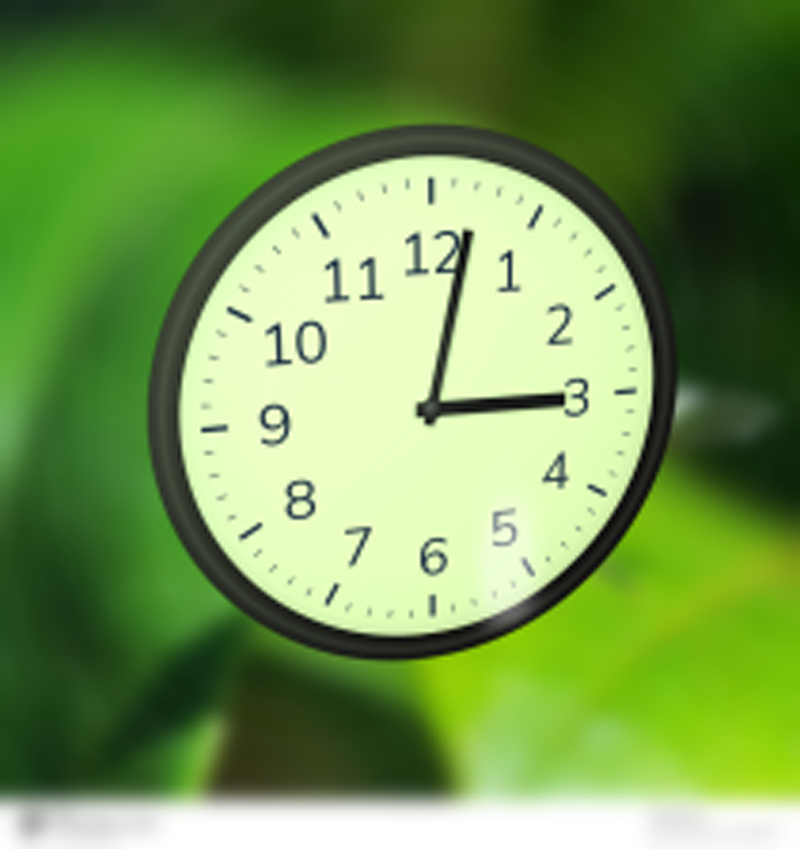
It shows 3:02
